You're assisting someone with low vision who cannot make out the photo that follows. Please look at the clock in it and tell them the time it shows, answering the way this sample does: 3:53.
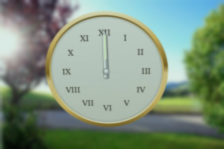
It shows 12:00
